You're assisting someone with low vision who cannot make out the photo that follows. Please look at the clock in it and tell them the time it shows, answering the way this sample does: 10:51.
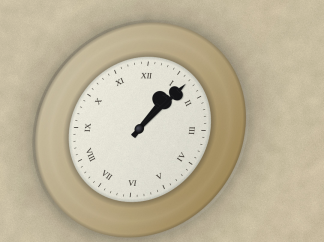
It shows 1:07
